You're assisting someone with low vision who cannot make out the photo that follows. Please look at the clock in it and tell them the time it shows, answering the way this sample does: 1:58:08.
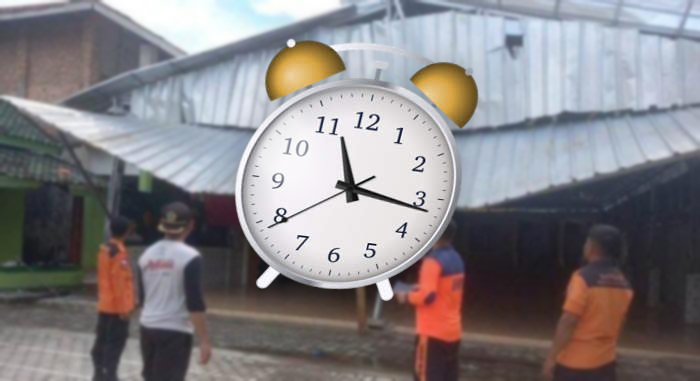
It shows 11:16:39
